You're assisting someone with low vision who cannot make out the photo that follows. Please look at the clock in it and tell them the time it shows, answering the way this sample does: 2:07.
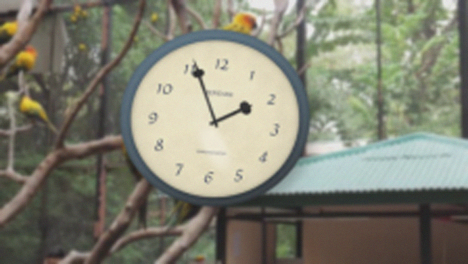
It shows 1:56
